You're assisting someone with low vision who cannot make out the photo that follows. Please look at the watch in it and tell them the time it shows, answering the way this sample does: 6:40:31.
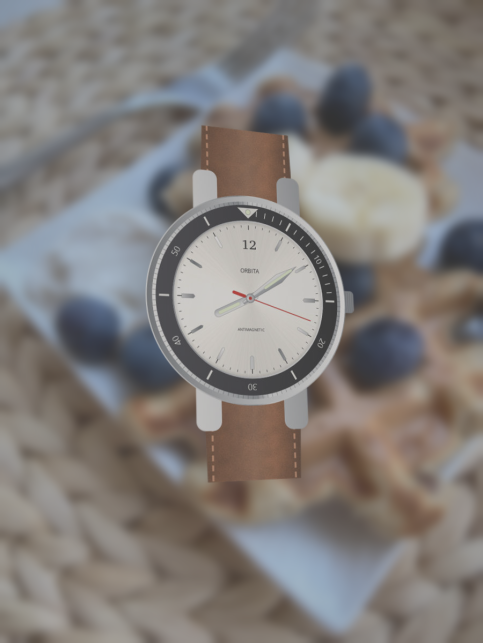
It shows 8:09:18
